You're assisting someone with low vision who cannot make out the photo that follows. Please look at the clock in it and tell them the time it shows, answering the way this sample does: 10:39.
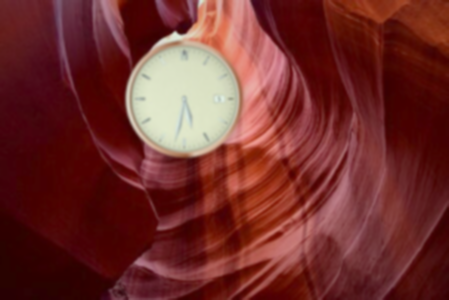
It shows 5:32
